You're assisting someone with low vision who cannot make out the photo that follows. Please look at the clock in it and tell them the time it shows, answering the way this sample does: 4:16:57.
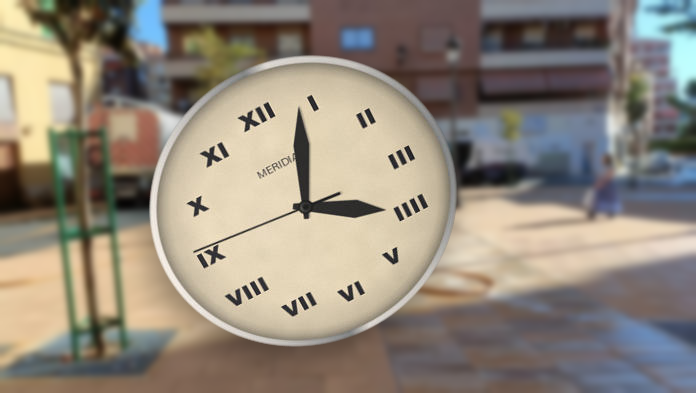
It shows 4:03:46
